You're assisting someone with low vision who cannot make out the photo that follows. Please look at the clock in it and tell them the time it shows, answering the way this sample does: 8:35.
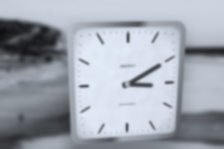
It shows 3:10
